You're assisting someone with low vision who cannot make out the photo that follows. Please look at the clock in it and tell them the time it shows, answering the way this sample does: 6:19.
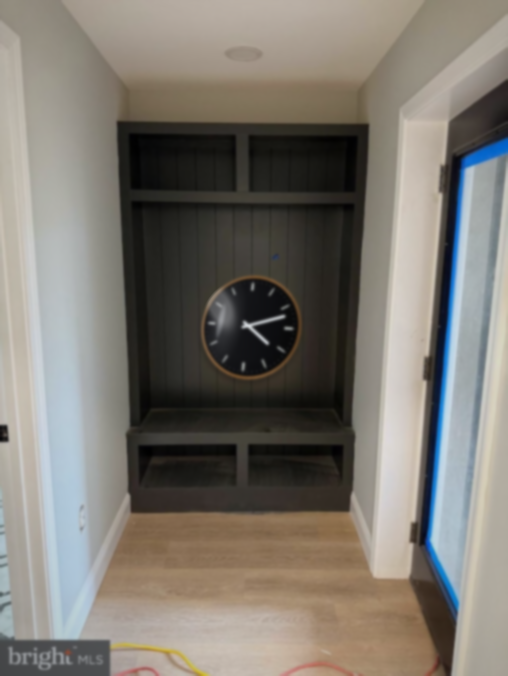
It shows 4:12
